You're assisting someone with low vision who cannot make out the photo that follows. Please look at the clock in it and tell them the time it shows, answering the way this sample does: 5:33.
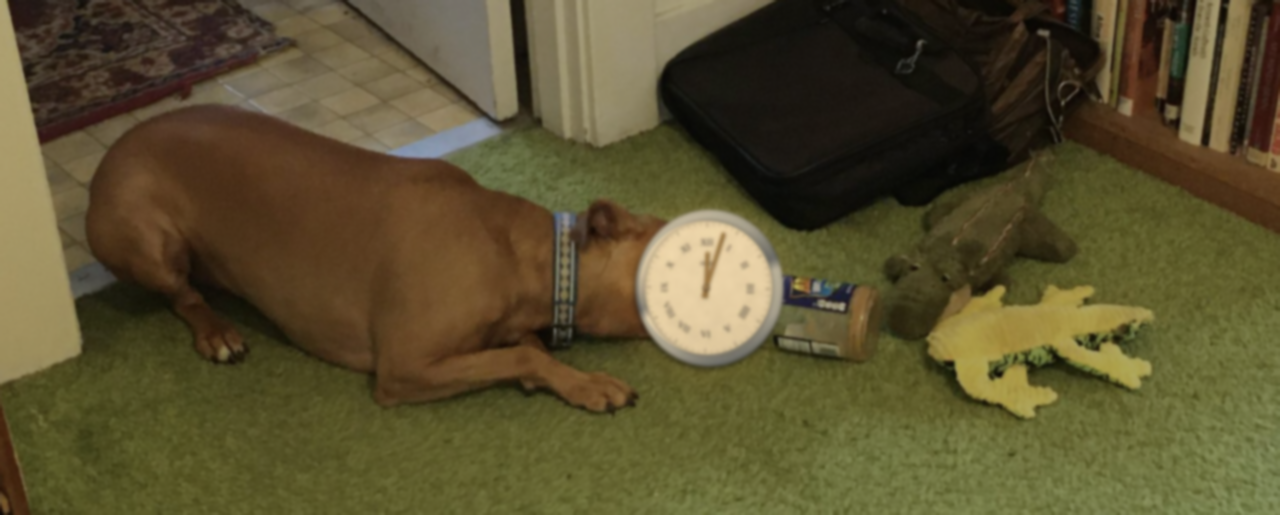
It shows 12:03
